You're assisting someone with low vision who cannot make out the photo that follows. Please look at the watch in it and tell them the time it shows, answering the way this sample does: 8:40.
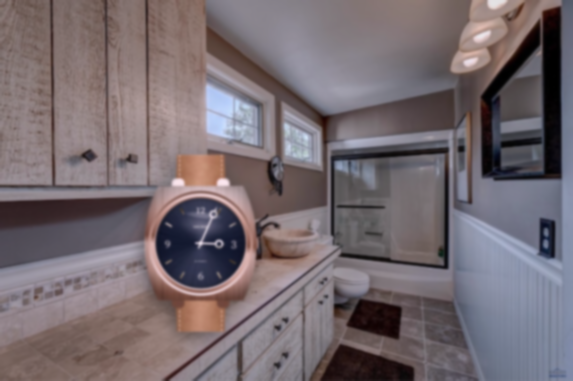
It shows 3:04
